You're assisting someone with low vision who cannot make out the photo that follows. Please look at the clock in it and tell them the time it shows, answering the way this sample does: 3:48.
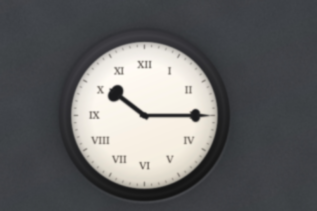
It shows 10:15
